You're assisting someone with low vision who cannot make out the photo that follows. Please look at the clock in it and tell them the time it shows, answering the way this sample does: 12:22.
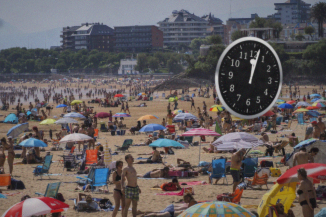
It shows 12:02
